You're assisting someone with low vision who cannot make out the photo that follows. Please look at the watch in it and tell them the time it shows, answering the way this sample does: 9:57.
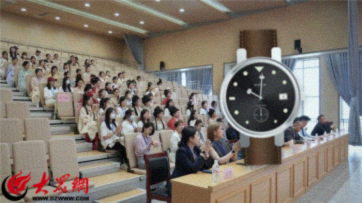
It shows 10:01
